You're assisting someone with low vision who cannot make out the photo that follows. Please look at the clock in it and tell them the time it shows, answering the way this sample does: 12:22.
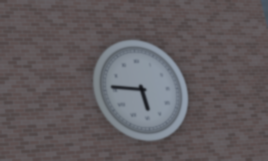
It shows 5:46
